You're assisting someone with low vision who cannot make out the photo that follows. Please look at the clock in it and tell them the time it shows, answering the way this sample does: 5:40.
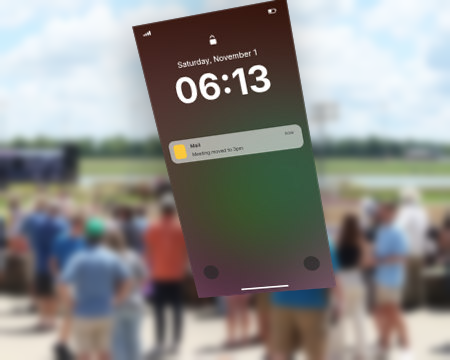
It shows 6:13
